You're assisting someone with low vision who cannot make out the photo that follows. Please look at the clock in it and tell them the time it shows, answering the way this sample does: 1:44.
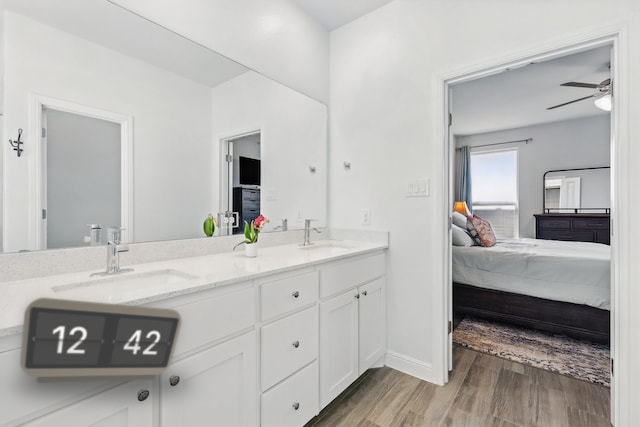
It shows 12:42
